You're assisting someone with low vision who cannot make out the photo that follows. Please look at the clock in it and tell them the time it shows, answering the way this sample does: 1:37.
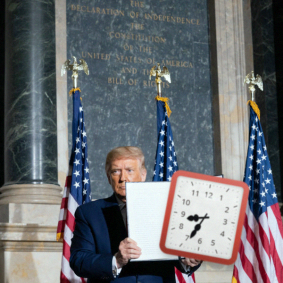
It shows 8:34
